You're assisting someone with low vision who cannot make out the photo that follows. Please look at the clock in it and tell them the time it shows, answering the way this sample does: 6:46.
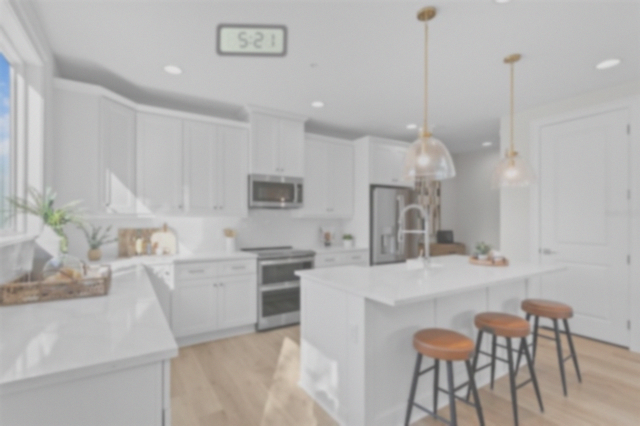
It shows 5:21
